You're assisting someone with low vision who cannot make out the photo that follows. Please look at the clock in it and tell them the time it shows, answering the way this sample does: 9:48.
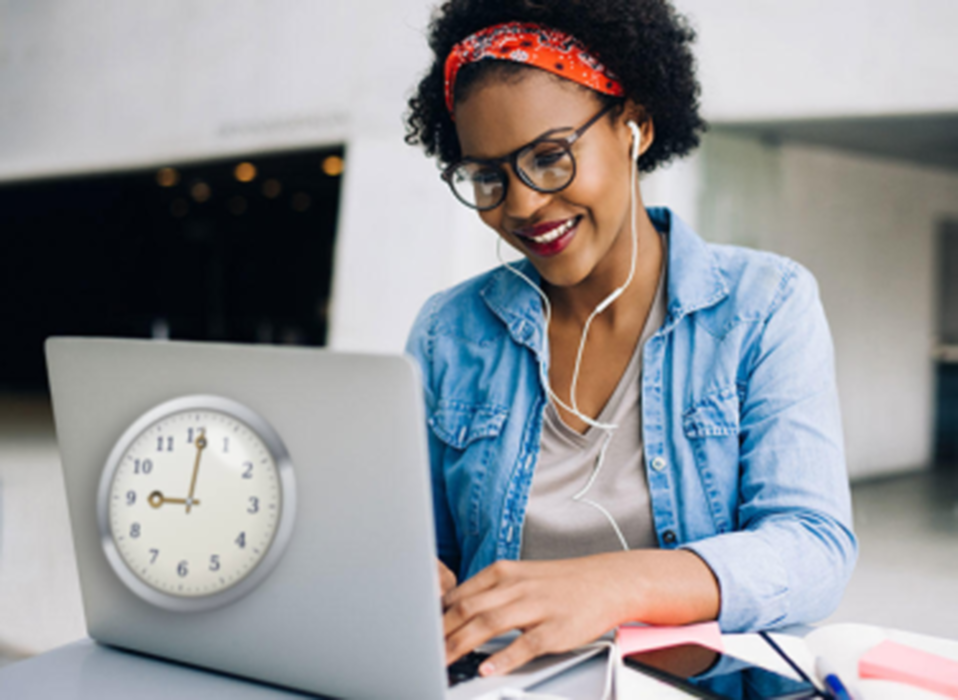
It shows 9:01
